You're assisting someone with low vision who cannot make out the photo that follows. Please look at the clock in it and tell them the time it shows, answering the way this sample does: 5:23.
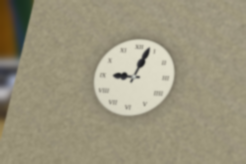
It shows 9:03
